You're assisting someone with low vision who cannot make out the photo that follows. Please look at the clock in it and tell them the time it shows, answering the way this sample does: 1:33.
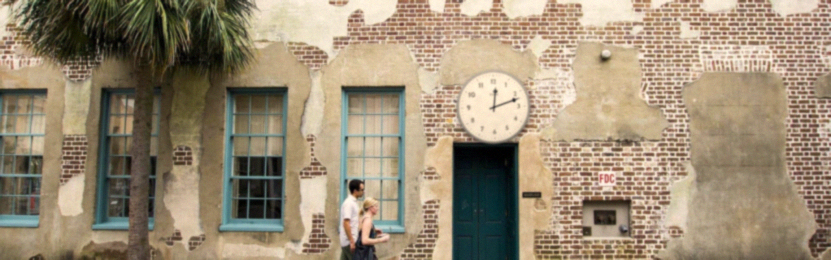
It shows 12:12
